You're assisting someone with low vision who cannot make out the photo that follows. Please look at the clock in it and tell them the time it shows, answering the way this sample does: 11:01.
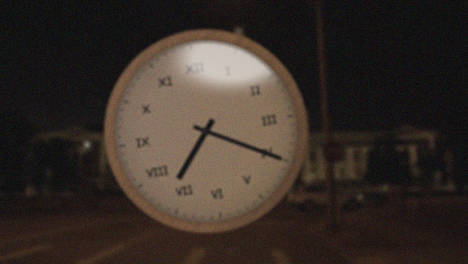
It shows 7:20
